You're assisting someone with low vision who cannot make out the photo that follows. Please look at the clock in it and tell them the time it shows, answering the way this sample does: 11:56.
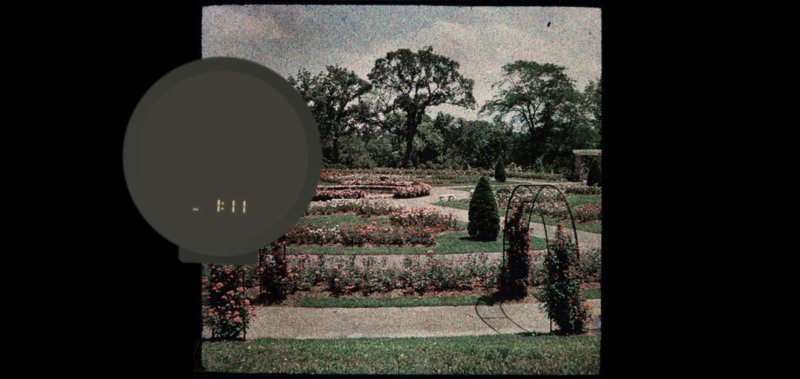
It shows 1:11
